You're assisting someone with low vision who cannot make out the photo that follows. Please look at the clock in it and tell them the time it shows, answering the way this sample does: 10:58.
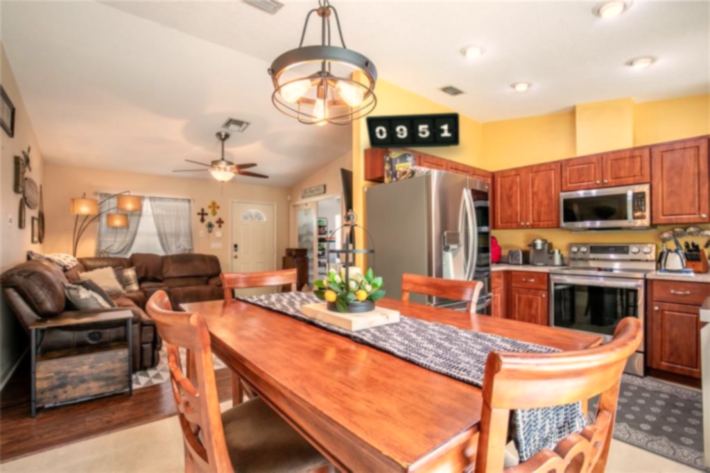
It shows 9:51
